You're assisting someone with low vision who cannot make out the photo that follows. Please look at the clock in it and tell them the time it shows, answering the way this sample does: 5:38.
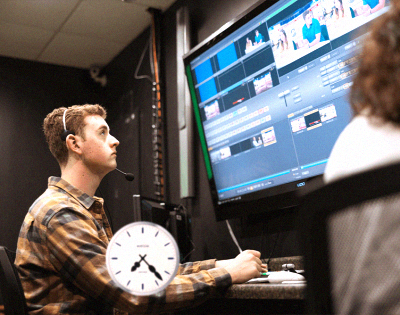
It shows 7:23
